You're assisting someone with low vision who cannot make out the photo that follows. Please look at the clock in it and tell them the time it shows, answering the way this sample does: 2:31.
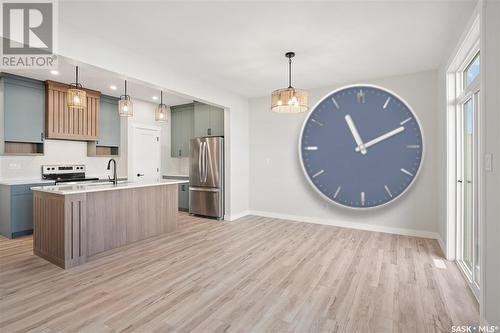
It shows 11:11
